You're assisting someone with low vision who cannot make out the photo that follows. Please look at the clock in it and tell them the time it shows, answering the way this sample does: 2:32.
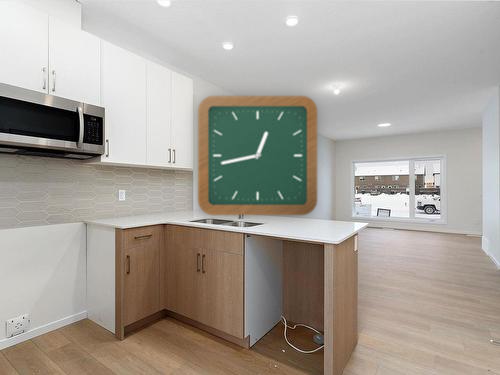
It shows 12:43
